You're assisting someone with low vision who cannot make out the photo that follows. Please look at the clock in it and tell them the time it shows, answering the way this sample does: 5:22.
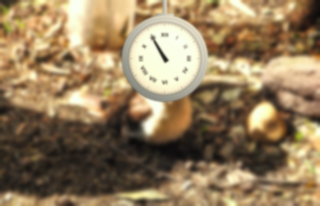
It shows 10:55
